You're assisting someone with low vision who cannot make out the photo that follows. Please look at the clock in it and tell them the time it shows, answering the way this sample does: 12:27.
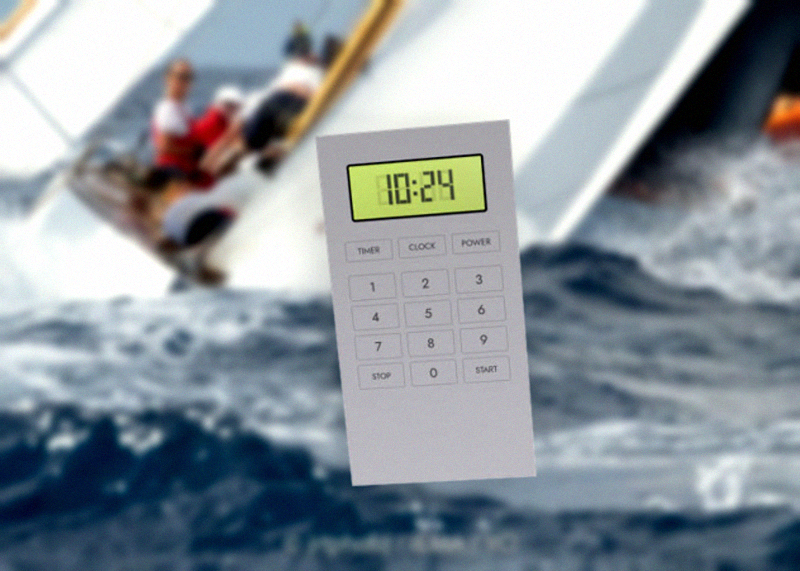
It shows 10:24
